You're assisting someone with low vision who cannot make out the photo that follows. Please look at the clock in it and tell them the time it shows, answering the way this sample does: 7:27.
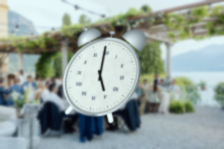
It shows 4:59
